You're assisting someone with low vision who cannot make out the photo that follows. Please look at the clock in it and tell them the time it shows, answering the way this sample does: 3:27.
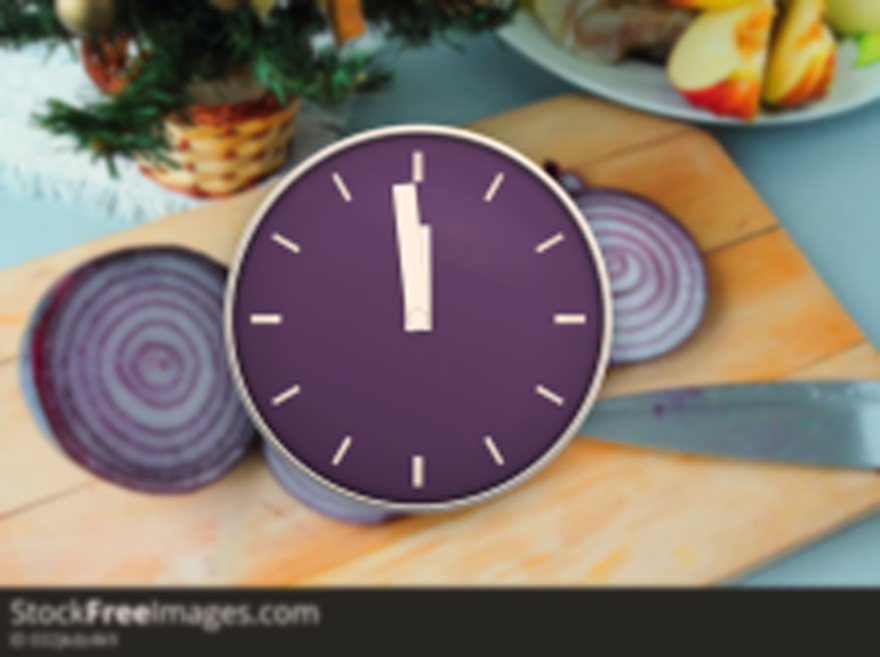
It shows 11:59
